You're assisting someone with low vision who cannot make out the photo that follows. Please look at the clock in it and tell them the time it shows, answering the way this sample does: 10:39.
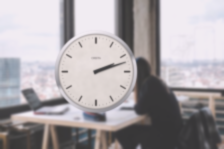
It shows 2:12
